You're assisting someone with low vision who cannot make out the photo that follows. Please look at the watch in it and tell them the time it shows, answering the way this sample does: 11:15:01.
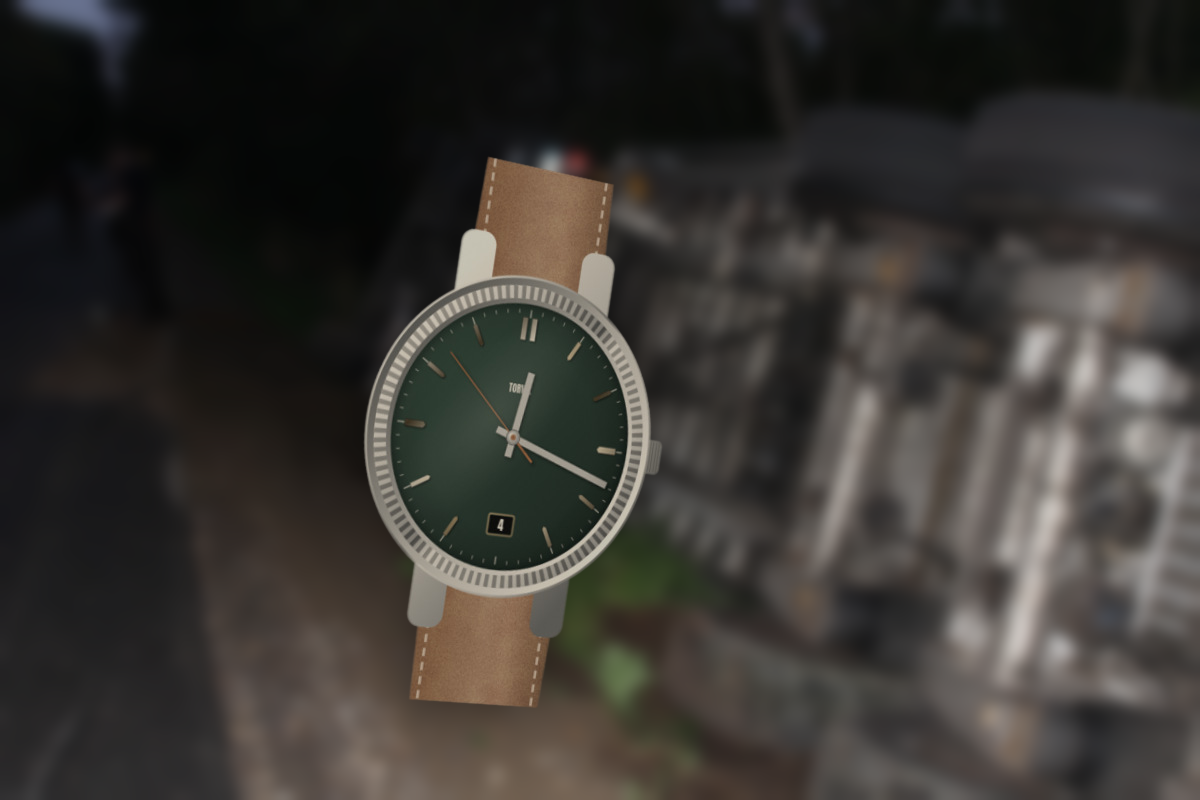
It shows 12:17:52
